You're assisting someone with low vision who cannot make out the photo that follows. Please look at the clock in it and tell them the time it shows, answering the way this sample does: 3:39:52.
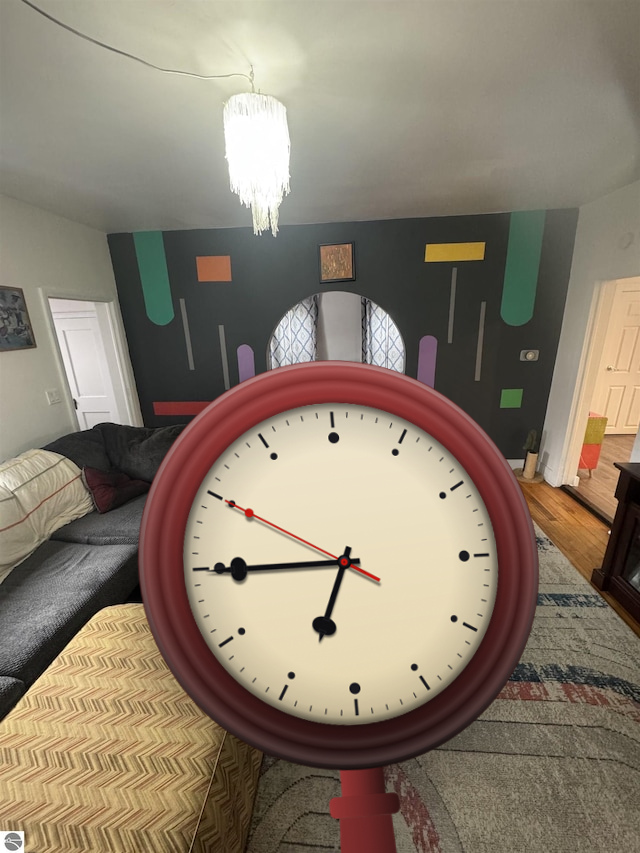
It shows 6:44:50
